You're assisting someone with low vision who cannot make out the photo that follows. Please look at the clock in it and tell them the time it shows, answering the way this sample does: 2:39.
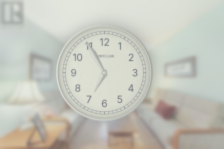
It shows 6:55
